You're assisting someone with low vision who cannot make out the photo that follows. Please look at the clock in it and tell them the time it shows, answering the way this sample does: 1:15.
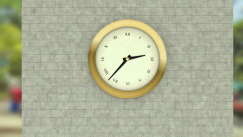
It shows 2:37
